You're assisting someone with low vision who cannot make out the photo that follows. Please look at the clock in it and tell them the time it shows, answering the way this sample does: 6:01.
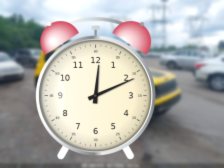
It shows 12:11
